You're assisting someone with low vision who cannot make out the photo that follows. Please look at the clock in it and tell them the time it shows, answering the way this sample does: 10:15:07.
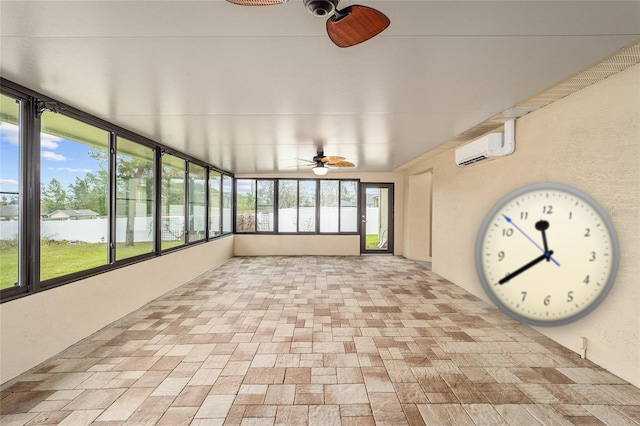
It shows 11:39:52
